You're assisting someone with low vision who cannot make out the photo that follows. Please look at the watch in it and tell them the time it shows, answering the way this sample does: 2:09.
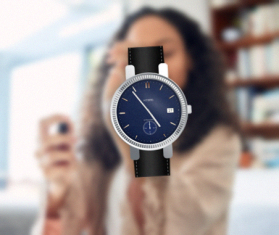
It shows 4:54
